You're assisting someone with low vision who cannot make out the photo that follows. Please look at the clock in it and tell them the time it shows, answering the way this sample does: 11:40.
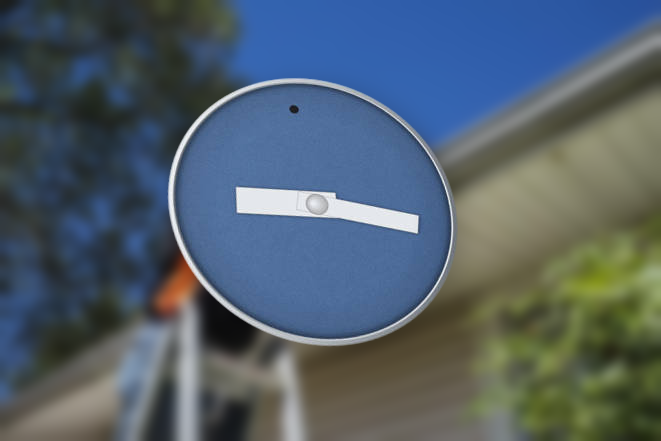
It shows 9:18
